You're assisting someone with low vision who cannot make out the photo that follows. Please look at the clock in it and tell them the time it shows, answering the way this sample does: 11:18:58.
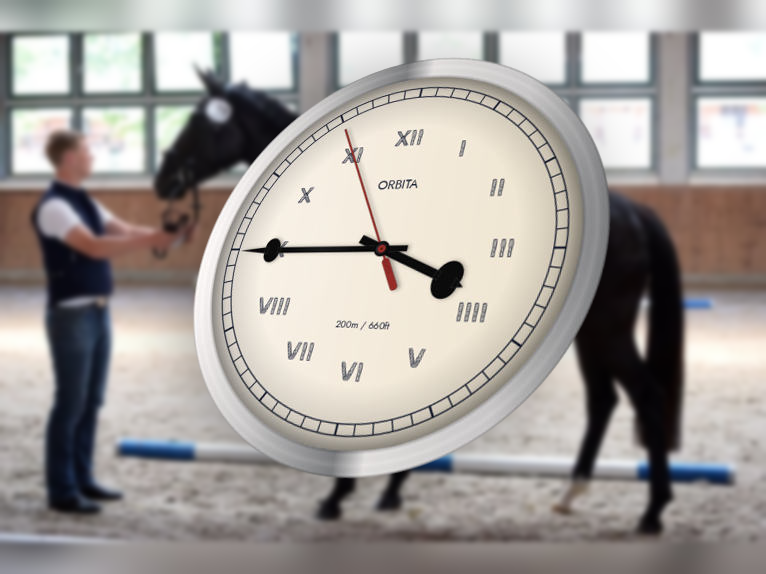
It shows 3:44:55
